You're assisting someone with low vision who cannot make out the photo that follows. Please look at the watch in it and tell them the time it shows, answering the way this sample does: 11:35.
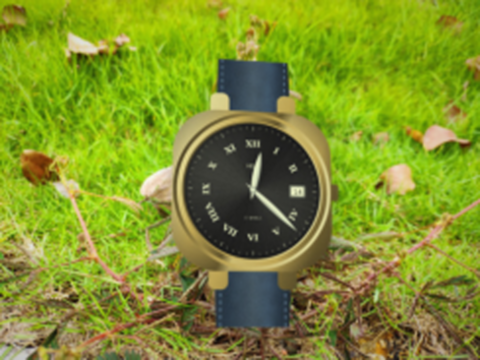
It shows 12:22
